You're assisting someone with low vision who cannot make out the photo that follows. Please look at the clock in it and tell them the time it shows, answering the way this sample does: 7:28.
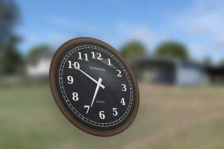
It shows 6:50
